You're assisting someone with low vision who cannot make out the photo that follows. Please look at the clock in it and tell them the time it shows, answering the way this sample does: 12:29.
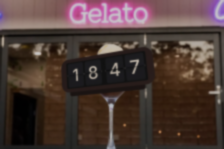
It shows 18:47
